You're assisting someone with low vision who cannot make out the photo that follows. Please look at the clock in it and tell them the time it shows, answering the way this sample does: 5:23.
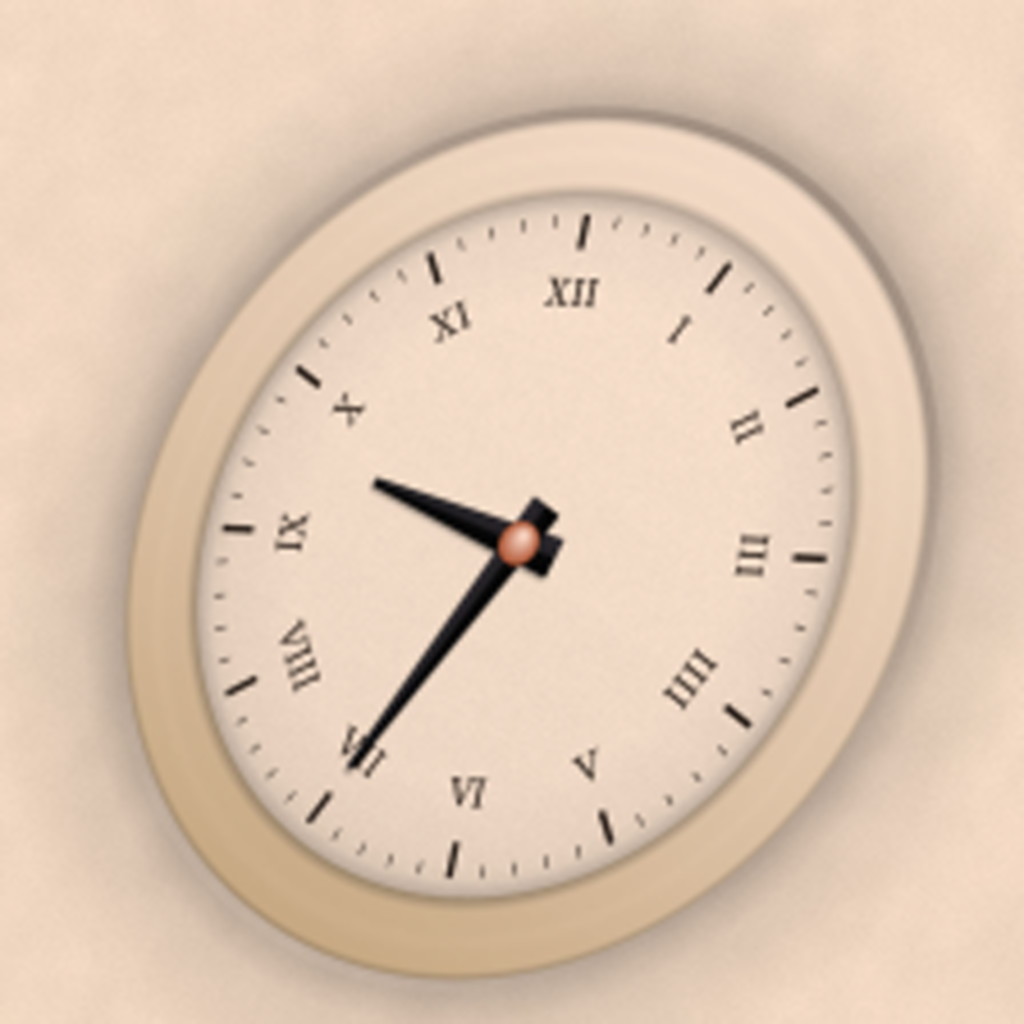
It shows 9:35
